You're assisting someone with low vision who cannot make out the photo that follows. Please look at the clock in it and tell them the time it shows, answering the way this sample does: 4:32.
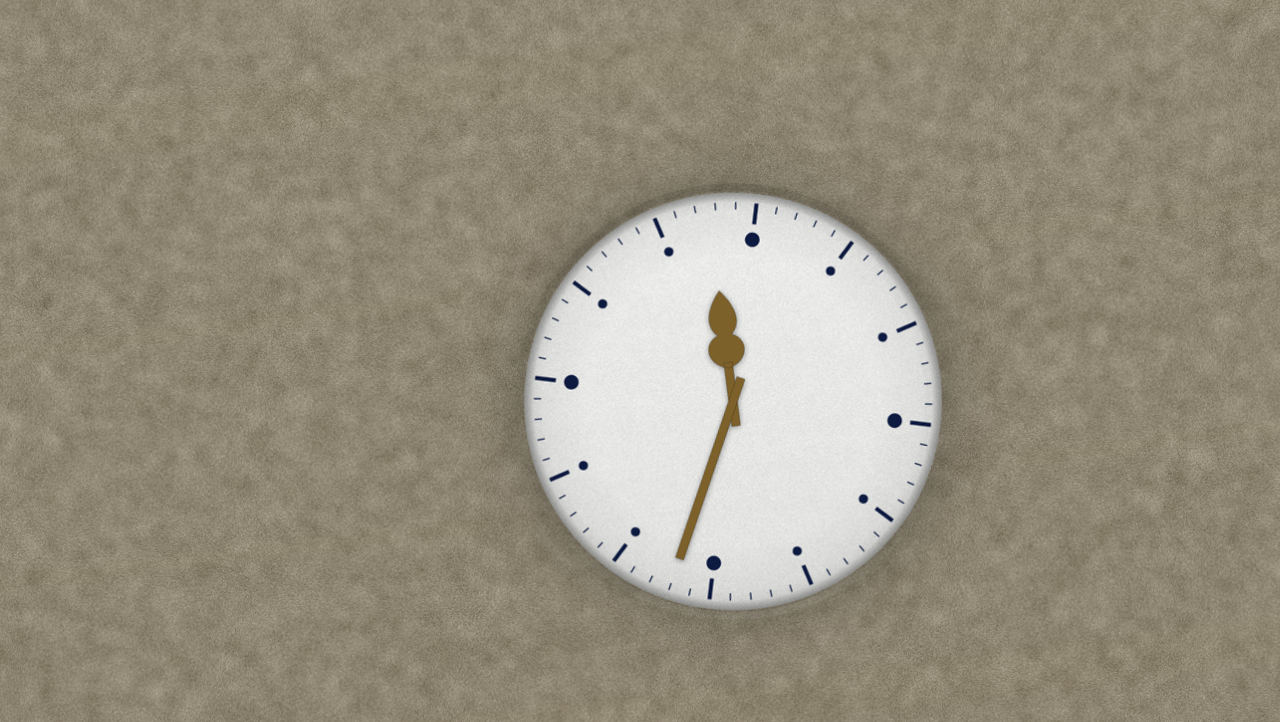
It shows 11:32
